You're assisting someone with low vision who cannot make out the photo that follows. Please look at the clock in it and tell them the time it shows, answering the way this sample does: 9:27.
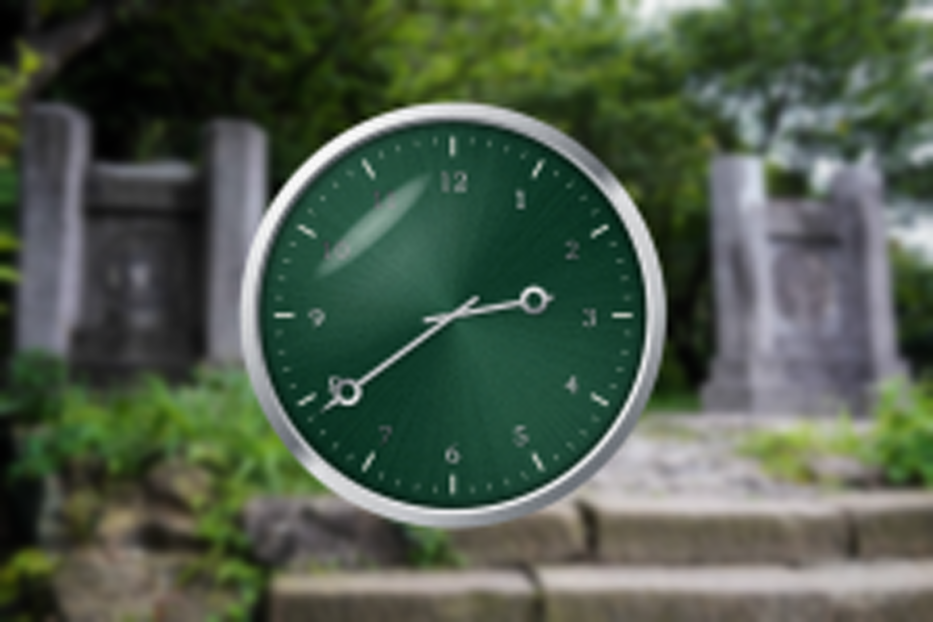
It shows 2:39
